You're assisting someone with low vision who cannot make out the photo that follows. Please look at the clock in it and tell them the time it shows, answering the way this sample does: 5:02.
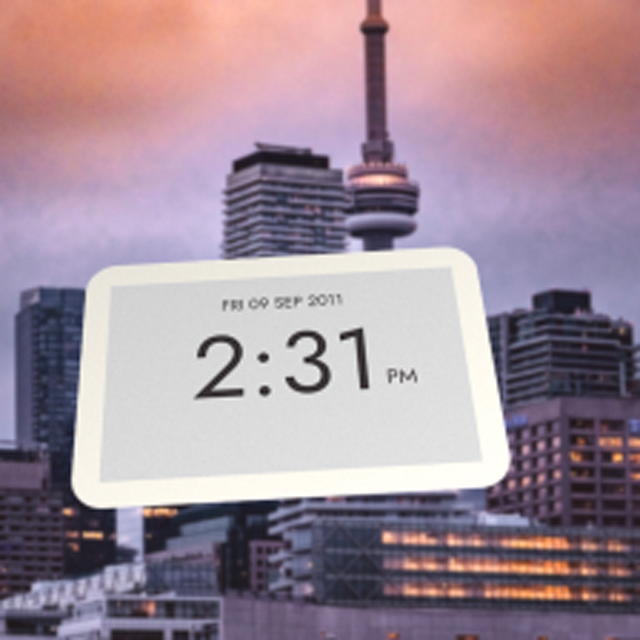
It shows 2:31
